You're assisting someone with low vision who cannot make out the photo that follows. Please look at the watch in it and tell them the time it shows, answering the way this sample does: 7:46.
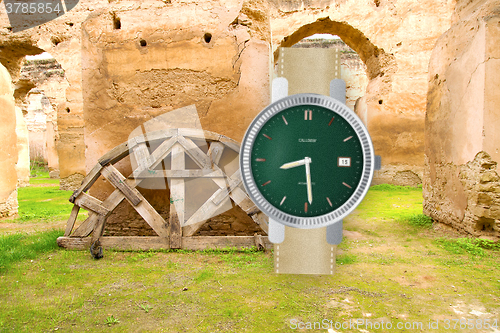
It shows 8:29
